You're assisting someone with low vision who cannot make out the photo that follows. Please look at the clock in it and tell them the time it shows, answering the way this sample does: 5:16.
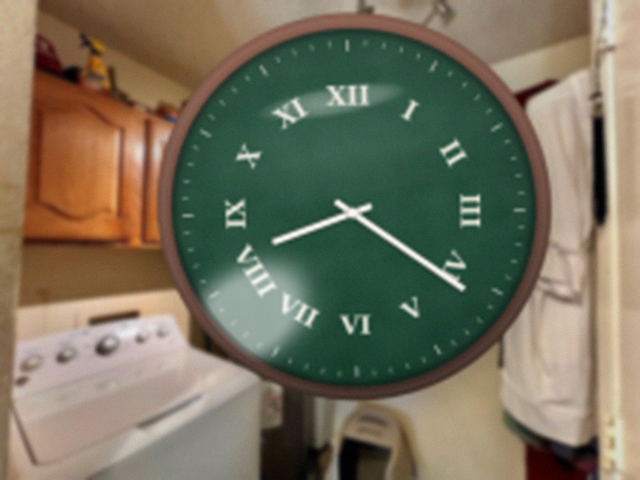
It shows 8:21
